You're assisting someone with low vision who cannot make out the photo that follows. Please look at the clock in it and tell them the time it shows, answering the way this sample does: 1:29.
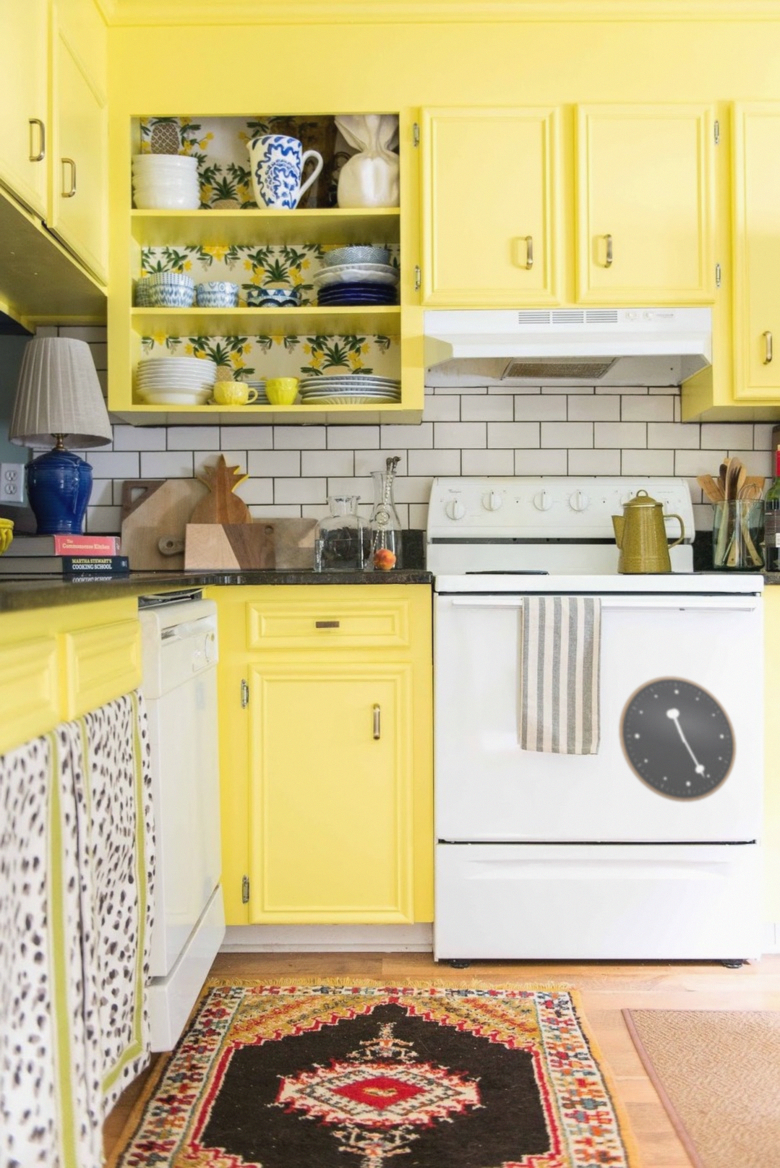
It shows 11:26
